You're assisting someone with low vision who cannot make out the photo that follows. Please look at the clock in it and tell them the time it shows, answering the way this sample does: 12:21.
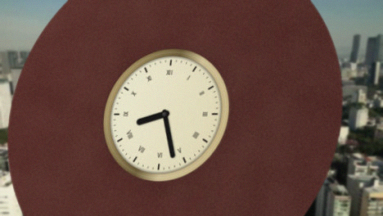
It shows 8:27
